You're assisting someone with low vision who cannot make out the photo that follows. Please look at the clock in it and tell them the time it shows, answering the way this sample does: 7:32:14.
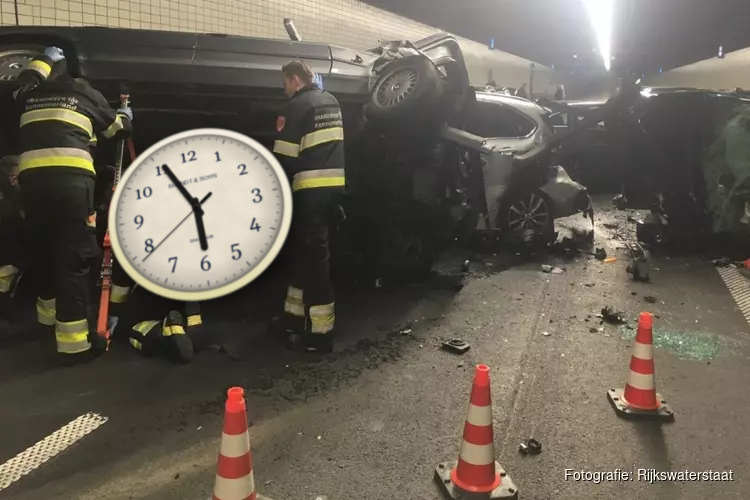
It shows 5:55:39
